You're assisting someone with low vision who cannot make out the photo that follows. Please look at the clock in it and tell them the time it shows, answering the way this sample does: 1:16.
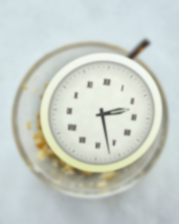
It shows 2:27
